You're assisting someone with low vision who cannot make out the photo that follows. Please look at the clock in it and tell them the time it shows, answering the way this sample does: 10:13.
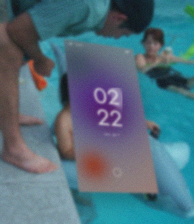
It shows 2:22
